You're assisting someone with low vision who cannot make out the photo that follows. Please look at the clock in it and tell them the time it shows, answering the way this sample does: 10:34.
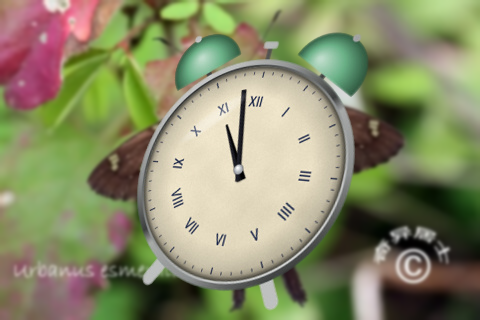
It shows 10:58
